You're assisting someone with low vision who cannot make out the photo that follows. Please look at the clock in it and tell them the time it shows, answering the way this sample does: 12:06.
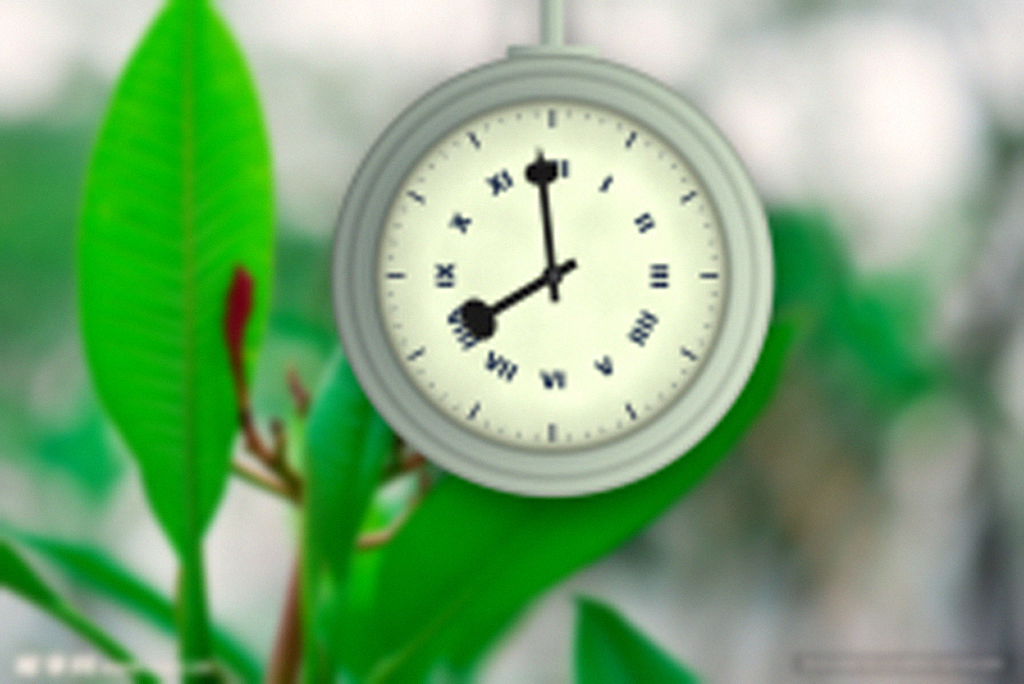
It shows 7:59
